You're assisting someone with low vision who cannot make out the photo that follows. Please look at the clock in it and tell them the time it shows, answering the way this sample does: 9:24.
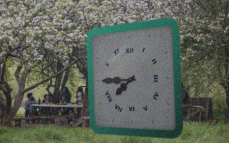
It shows 7:45
